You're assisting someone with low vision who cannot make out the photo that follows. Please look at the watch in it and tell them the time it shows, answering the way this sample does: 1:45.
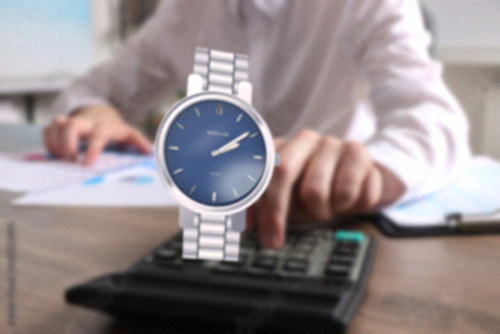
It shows 2:09
